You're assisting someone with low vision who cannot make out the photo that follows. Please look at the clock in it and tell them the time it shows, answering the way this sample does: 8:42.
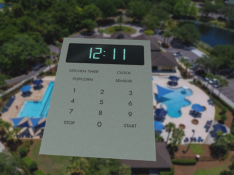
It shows 12:11
